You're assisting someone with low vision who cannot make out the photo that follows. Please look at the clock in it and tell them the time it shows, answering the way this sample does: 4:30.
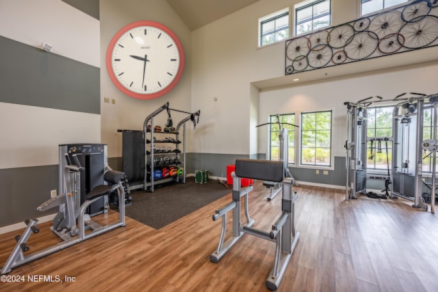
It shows 9:31
